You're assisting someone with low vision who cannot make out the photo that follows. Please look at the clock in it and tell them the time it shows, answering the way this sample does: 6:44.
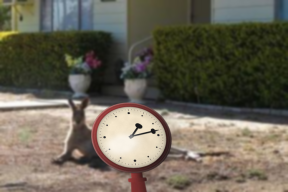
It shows 1:13
